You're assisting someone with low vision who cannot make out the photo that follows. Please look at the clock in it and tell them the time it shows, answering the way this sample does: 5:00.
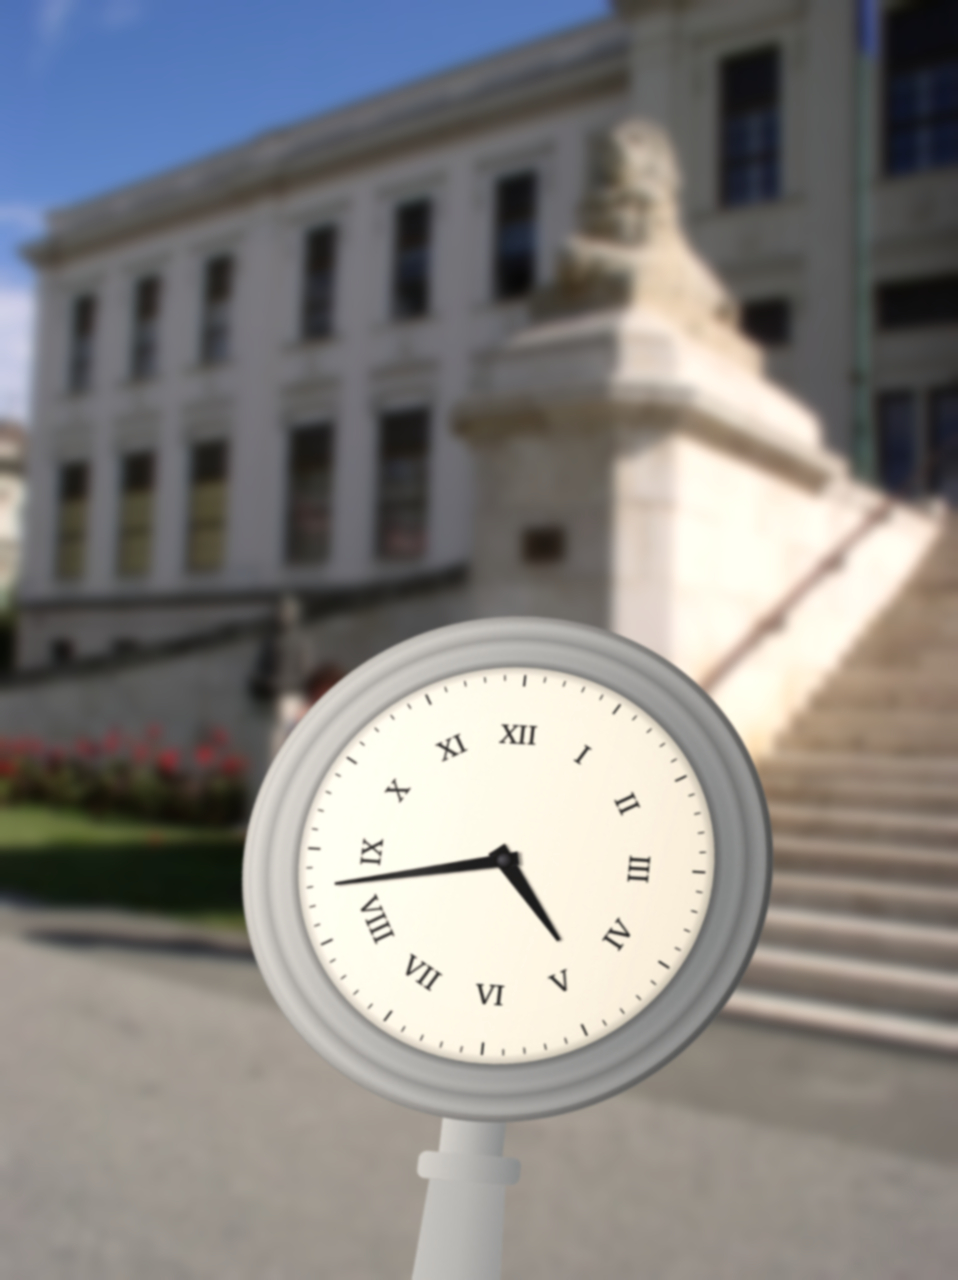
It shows 4:43
